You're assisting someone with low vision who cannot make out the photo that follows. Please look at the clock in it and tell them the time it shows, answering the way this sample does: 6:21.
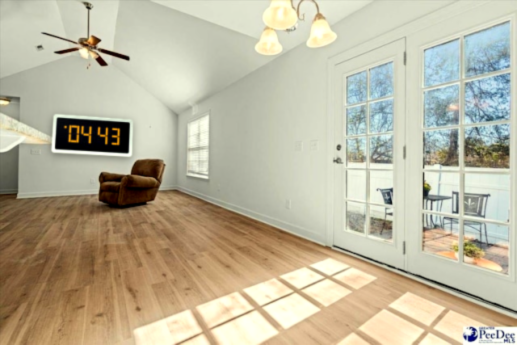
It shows 4:43
